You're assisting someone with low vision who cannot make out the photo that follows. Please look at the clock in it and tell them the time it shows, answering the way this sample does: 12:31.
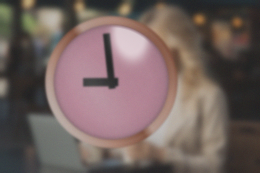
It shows 8:59
